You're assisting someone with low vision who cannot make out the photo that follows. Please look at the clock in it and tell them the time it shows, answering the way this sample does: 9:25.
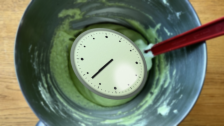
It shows 7:38
